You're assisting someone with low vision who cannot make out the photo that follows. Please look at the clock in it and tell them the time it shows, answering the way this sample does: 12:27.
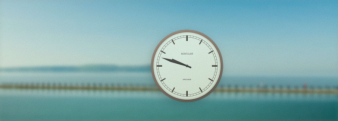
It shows 9:48
